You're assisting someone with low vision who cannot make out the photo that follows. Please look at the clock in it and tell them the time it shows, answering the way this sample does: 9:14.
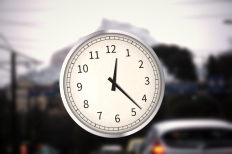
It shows 12:23
